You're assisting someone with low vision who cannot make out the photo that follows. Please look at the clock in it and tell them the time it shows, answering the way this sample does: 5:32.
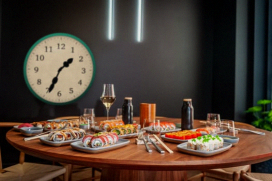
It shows 1:34
